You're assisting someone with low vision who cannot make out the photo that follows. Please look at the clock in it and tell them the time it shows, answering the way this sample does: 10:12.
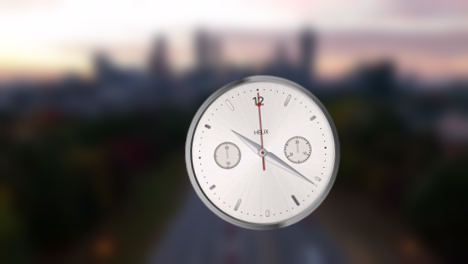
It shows 10:21
